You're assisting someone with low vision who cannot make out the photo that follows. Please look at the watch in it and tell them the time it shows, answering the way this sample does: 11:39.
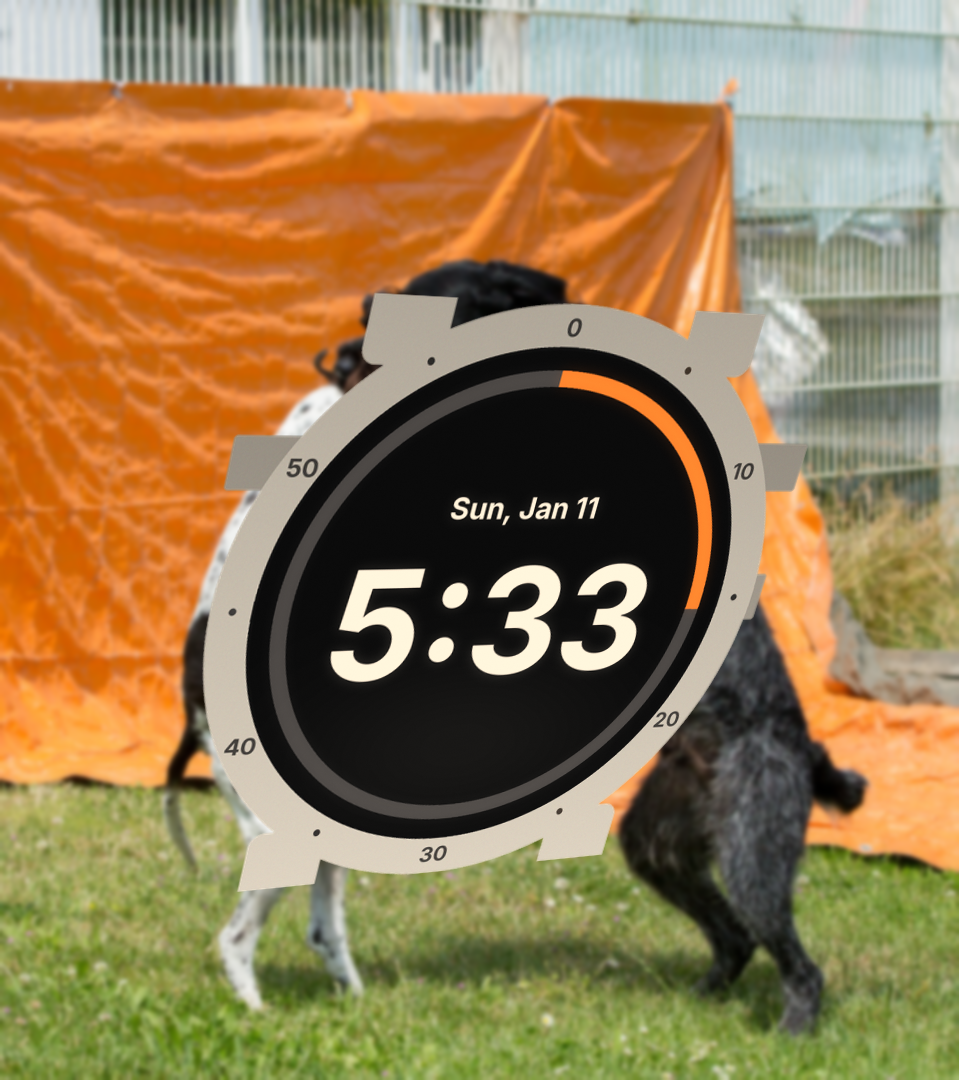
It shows 5:33
